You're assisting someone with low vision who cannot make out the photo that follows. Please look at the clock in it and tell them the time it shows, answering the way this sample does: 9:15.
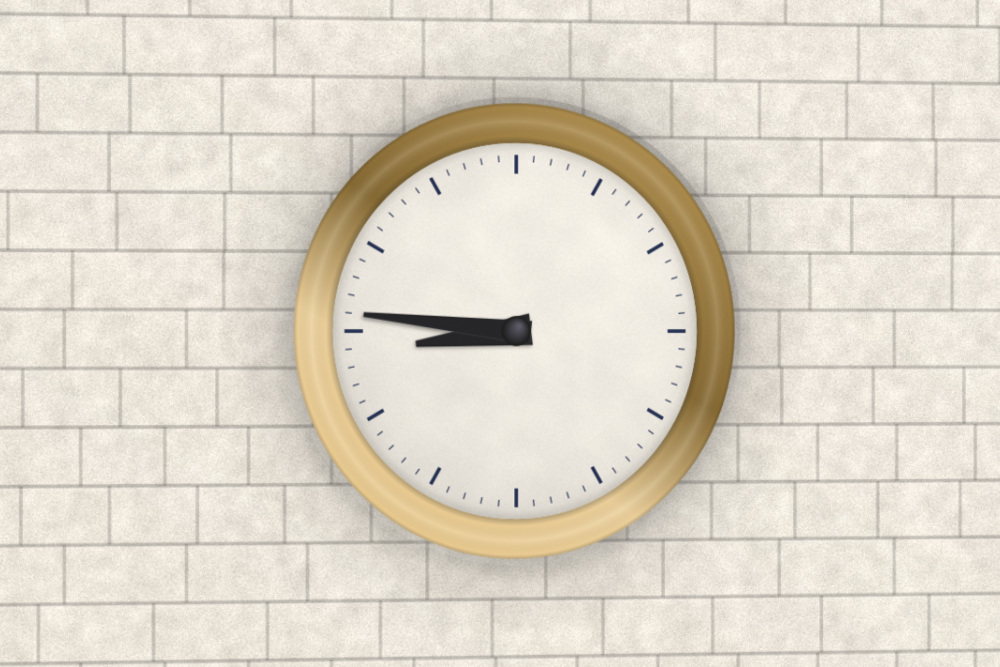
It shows 8:46
